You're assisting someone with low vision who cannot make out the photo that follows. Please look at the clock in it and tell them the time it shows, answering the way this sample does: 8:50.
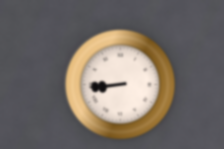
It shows 8:44
